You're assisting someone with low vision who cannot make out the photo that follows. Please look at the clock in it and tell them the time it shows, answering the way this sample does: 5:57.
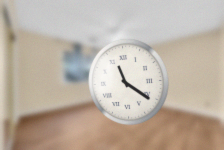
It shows 11:21
